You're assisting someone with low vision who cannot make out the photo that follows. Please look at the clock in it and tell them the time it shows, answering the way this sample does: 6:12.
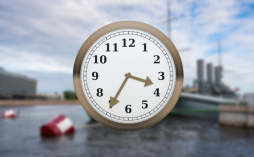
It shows 3:35
